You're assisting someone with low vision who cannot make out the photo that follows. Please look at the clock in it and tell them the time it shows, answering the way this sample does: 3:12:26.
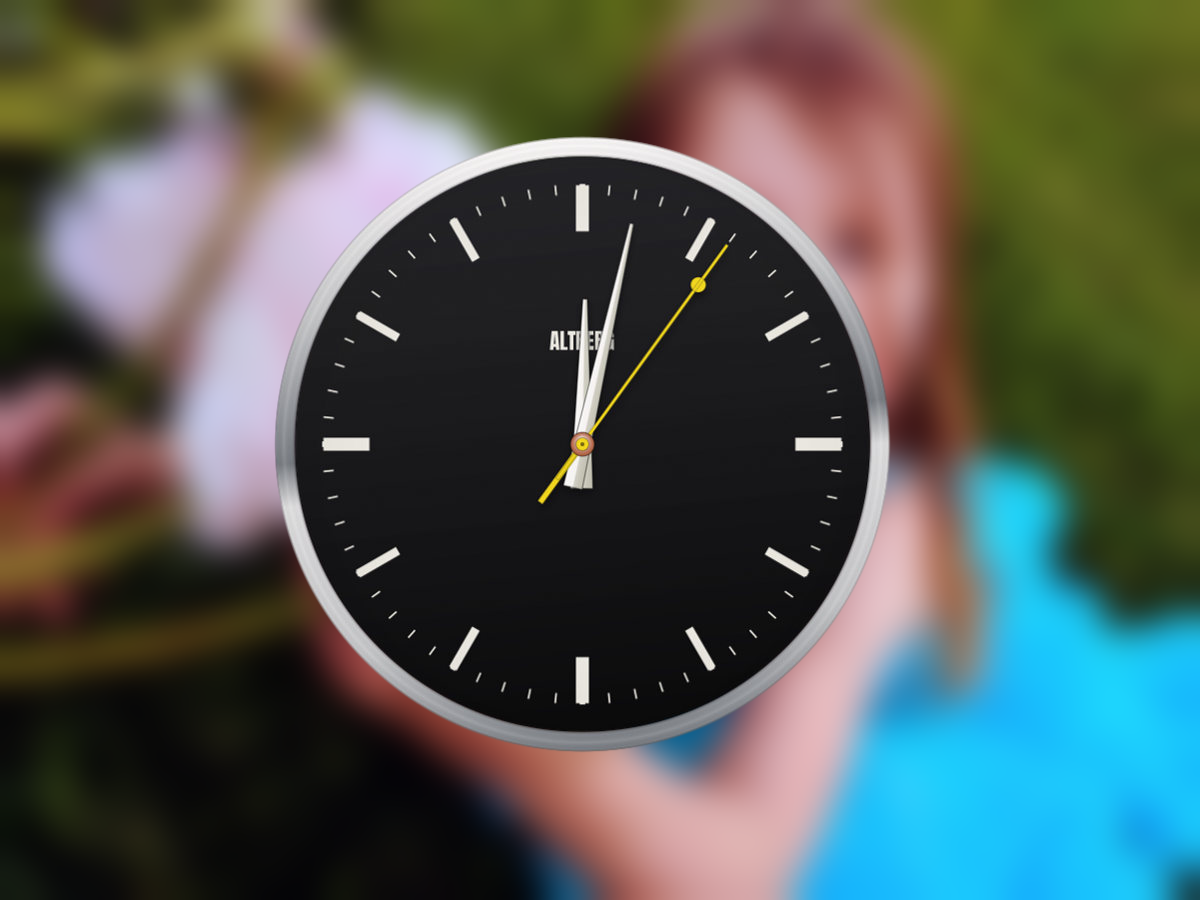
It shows 12:02:06
